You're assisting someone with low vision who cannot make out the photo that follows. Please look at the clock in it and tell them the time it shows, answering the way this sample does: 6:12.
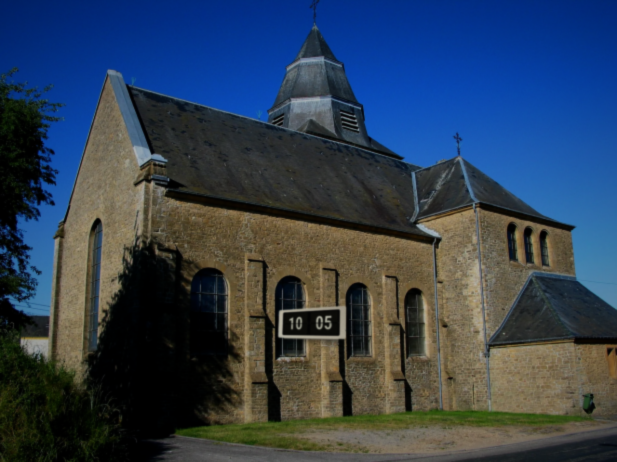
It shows 10:05
